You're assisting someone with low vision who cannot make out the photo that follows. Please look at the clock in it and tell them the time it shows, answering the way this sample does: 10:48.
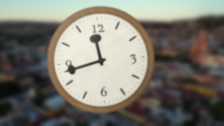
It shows 11:43
